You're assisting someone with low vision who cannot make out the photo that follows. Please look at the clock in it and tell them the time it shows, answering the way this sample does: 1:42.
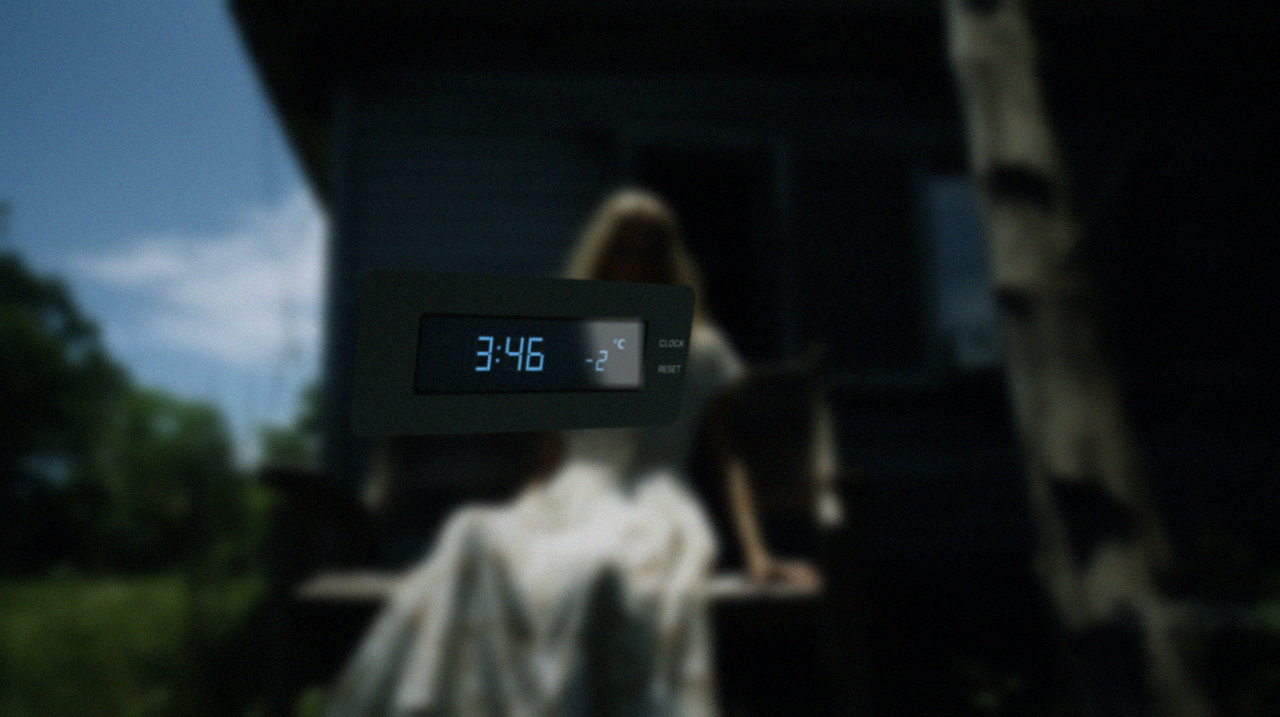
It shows 3:46
